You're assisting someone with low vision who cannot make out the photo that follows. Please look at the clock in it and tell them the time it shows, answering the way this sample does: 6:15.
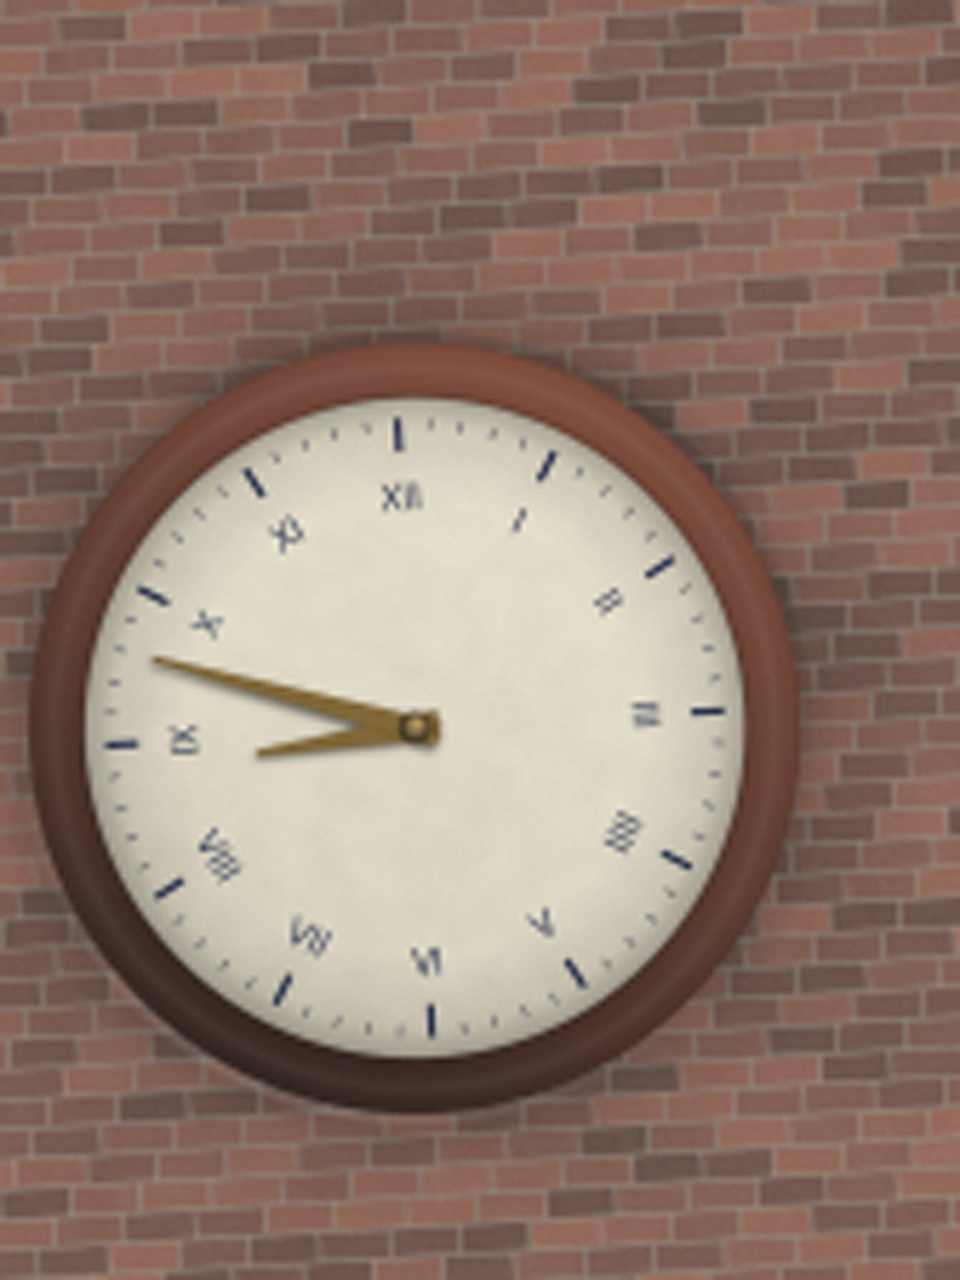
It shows 8:48
